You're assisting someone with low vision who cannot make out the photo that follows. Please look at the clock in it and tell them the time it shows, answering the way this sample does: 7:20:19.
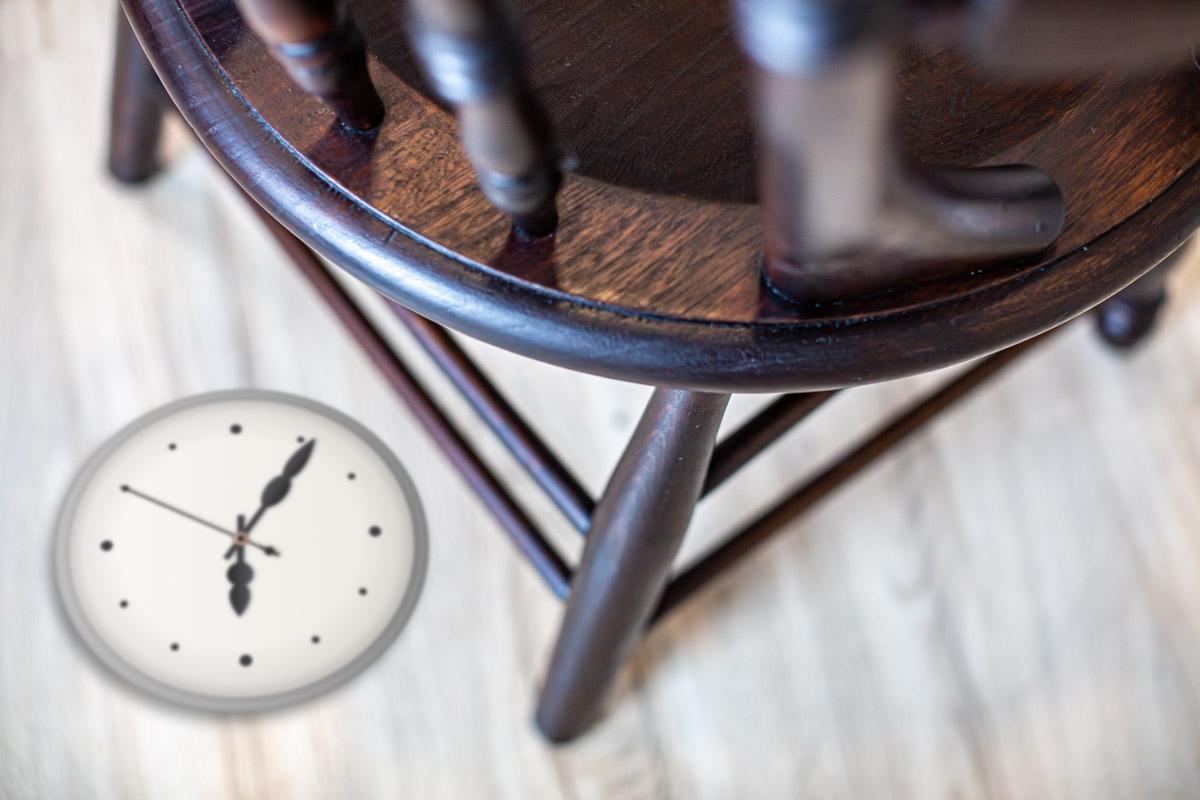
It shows 6:05:50
